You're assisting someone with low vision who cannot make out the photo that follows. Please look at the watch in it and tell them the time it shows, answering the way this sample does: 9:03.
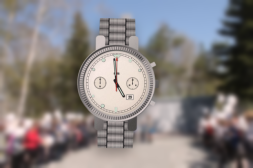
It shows 4:59
